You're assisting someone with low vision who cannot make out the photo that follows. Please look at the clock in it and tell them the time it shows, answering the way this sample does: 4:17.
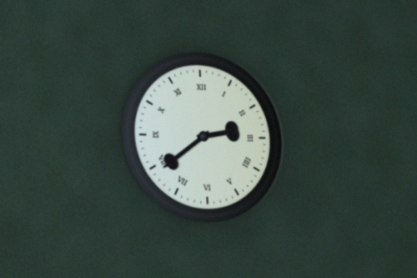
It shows 2:39
